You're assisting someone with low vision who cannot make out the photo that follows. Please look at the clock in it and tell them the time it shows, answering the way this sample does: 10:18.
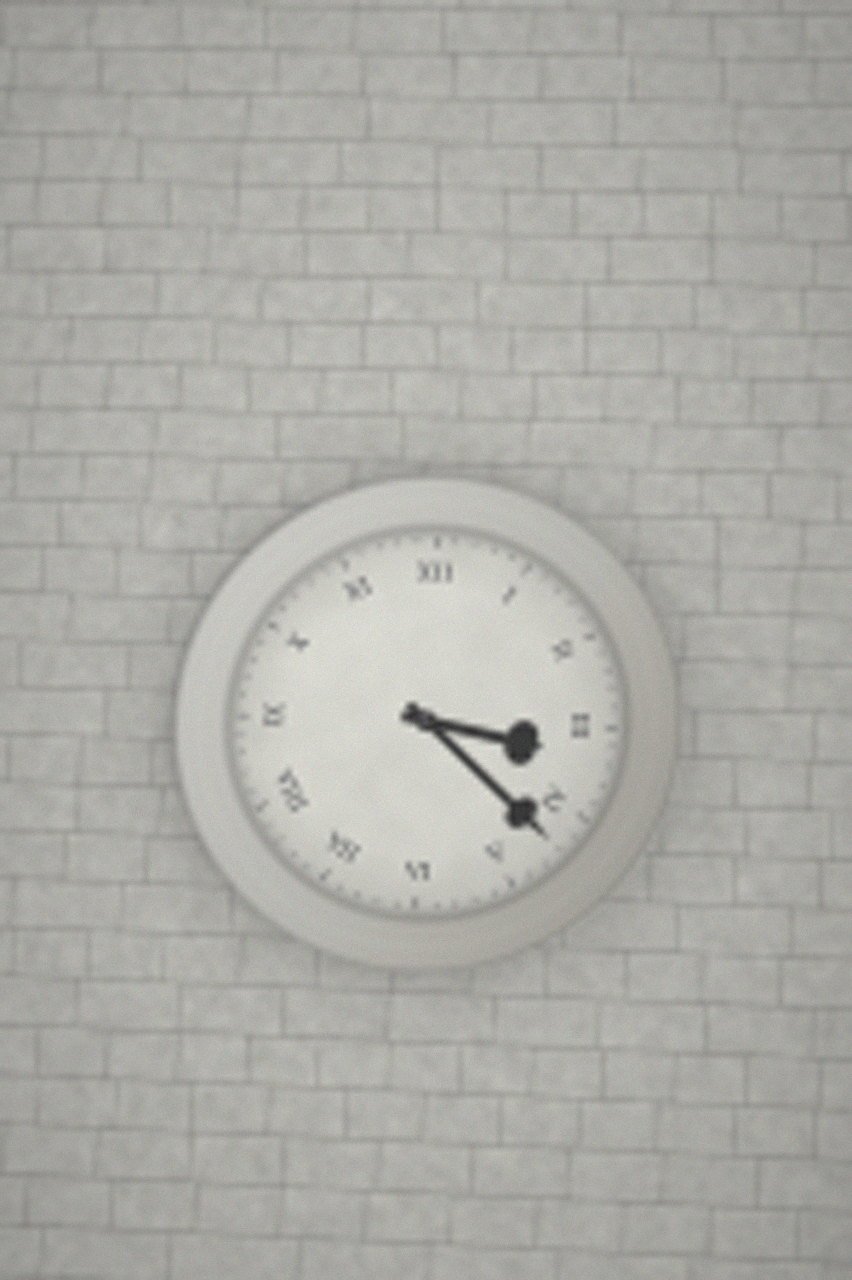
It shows 3:22
